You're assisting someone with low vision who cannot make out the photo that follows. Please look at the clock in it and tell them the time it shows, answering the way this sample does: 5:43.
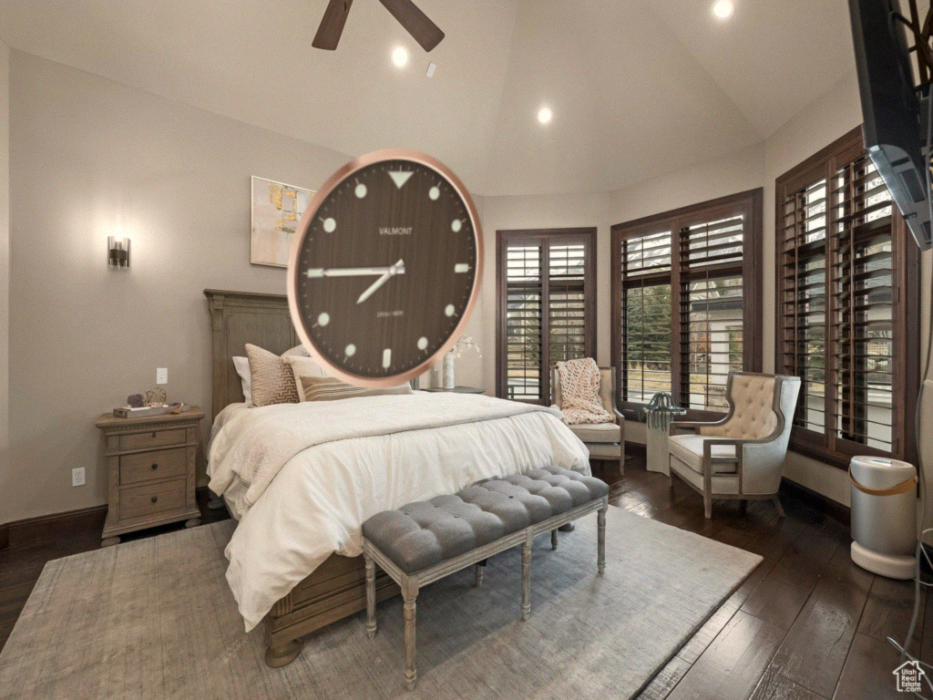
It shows 7:45
